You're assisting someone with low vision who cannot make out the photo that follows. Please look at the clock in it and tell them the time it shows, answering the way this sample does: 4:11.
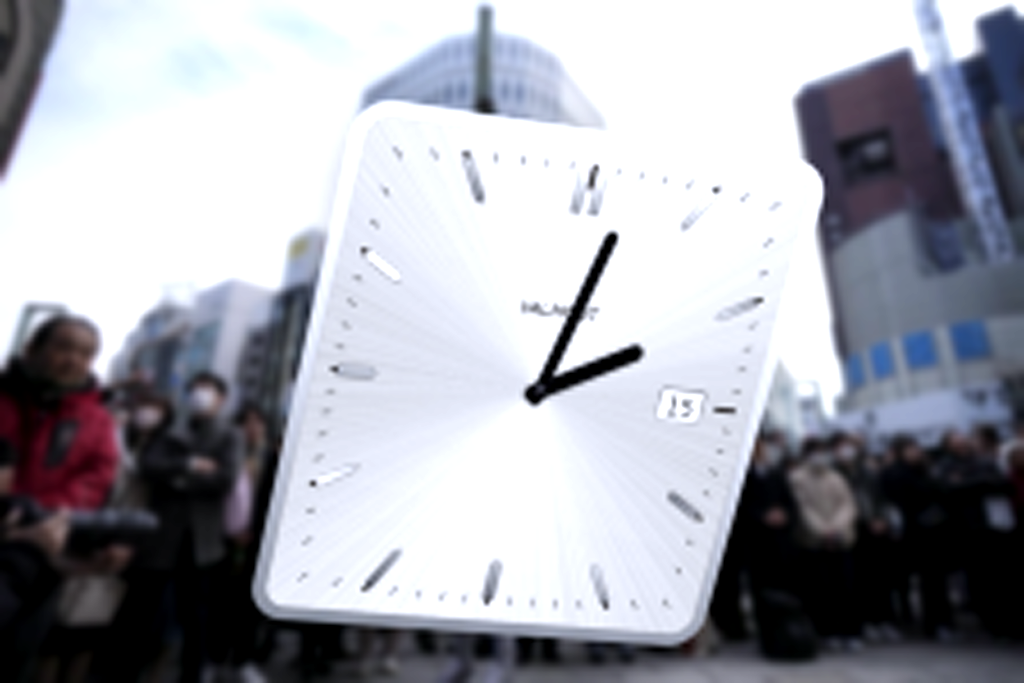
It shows 2:02
